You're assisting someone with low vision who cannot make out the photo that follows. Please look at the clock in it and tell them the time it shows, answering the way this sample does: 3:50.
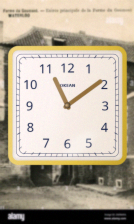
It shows 11:09
